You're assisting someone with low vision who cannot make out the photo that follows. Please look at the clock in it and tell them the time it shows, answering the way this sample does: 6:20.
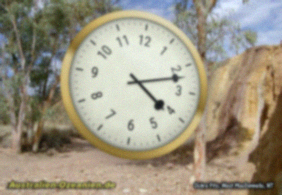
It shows 4:12
